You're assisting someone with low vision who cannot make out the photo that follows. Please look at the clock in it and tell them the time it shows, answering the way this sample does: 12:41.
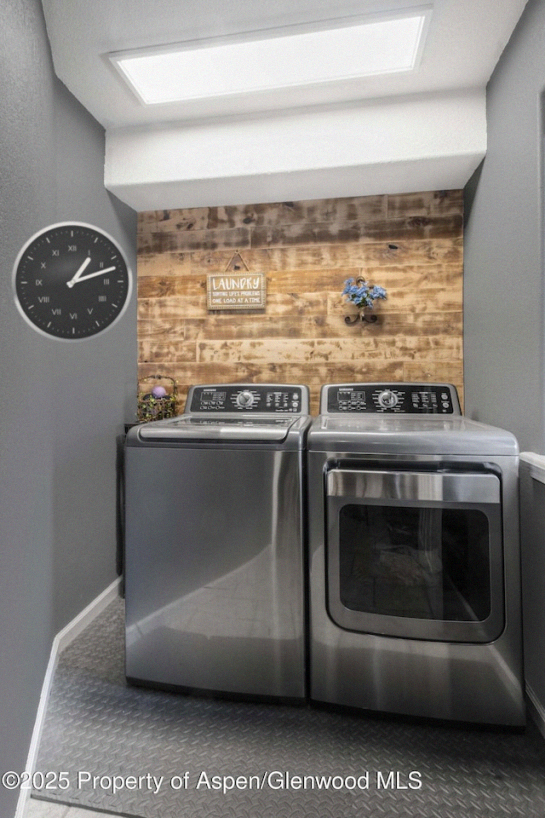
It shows 1:12
